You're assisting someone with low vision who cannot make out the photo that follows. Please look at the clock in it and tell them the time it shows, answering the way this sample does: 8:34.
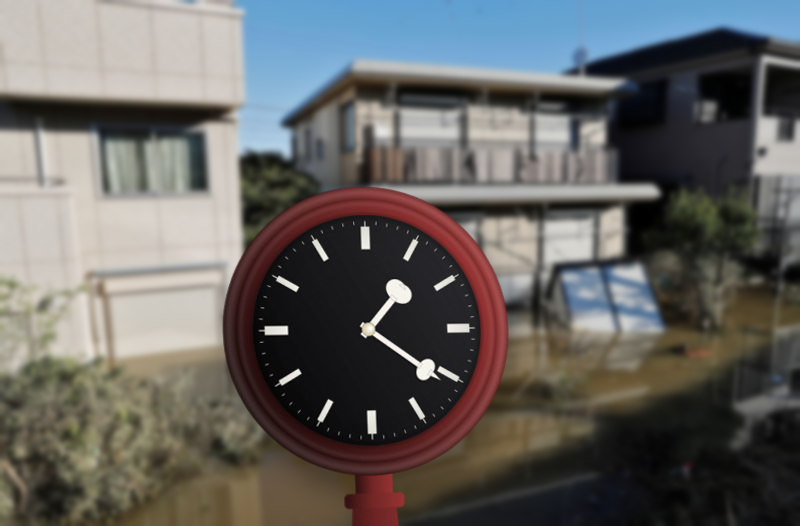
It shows 1:21
